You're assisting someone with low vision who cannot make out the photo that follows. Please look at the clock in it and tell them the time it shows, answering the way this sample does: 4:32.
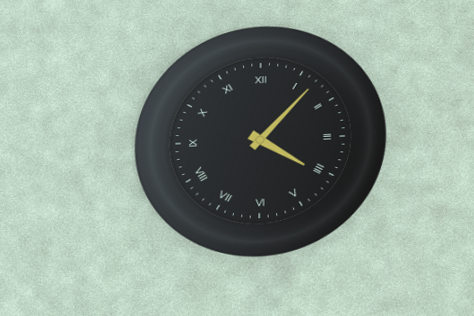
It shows 4:07
